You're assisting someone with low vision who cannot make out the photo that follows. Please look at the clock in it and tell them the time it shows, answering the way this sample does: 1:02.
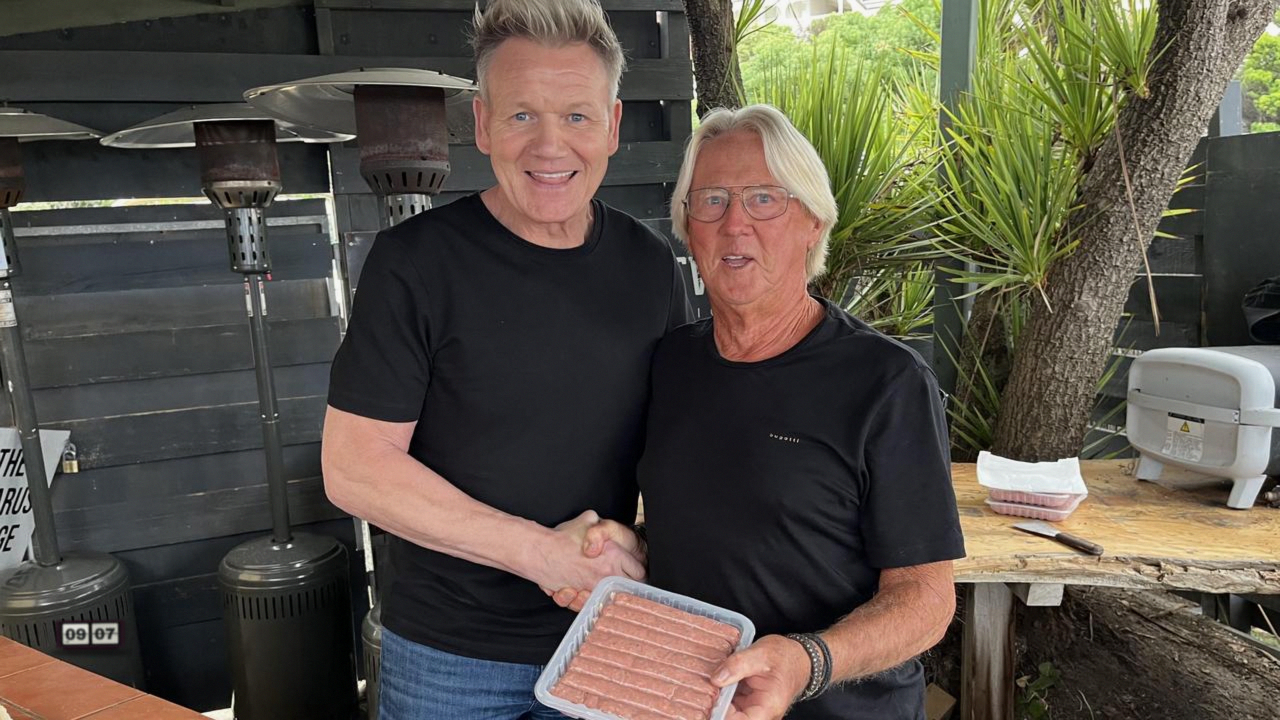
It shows 9:07
